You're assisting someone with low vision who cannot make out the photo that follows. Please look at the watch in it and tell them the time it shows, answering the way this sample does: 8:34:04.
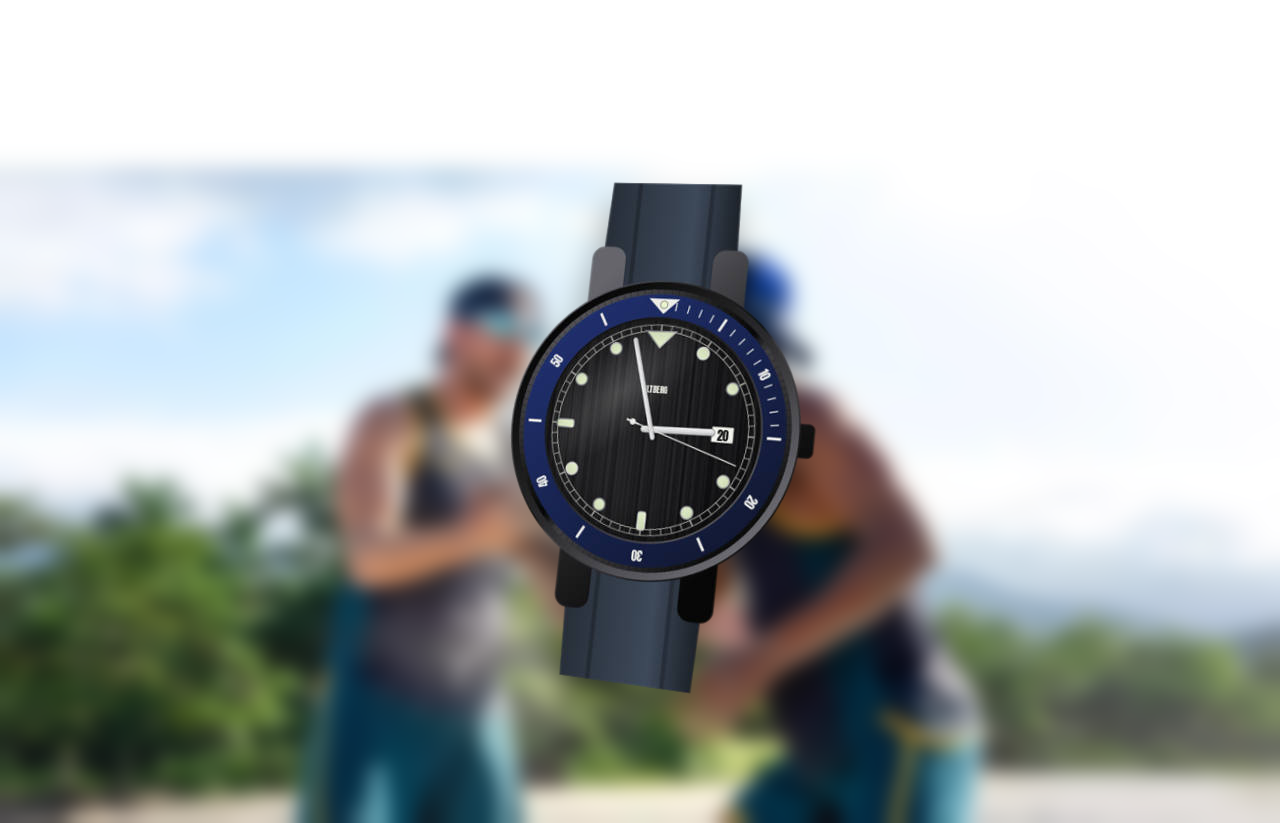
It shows 2:57:18
